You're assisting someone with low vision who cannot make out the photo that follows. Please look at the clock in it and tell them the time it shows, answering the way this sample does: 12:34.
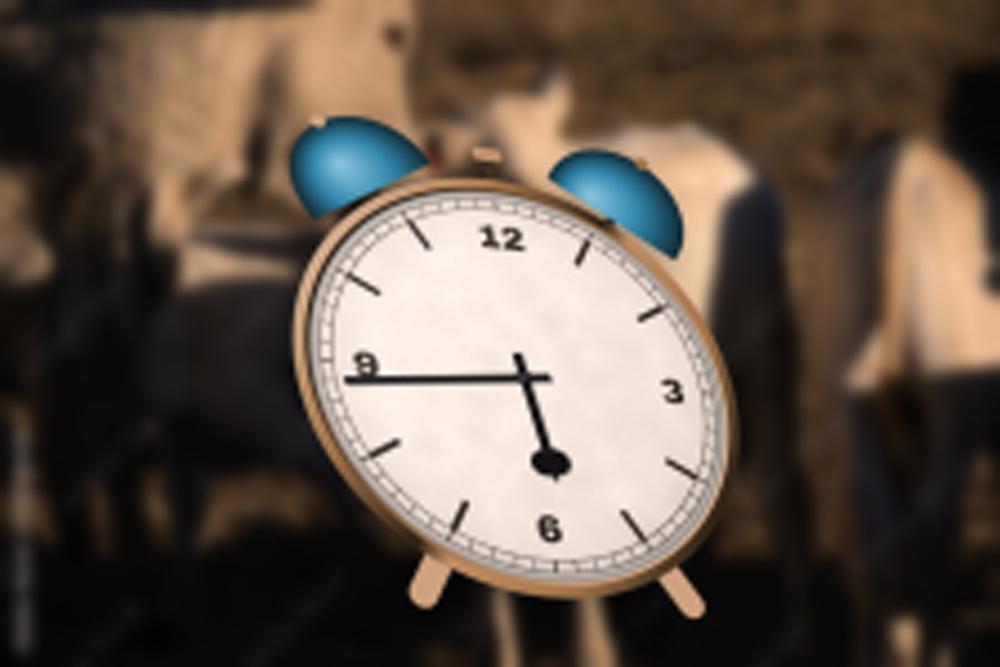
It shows 5:44
